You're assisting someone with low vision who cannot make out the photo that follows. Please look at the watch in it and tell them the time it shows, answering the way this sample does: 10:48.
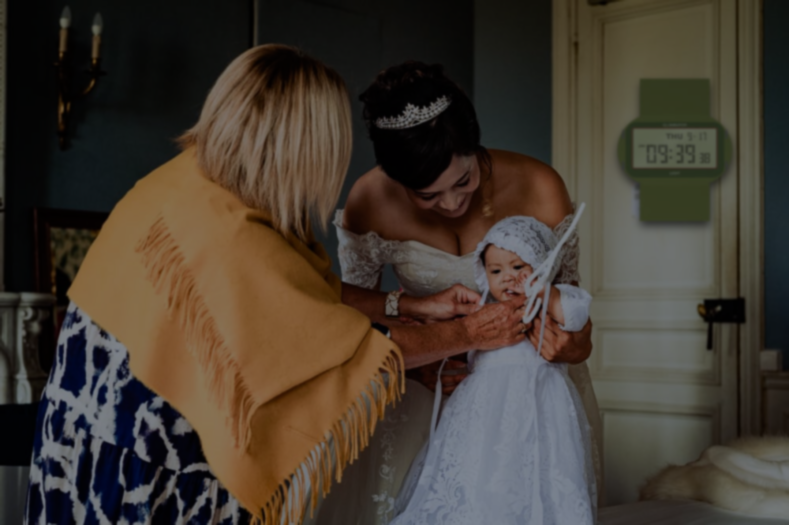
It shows 9:39
